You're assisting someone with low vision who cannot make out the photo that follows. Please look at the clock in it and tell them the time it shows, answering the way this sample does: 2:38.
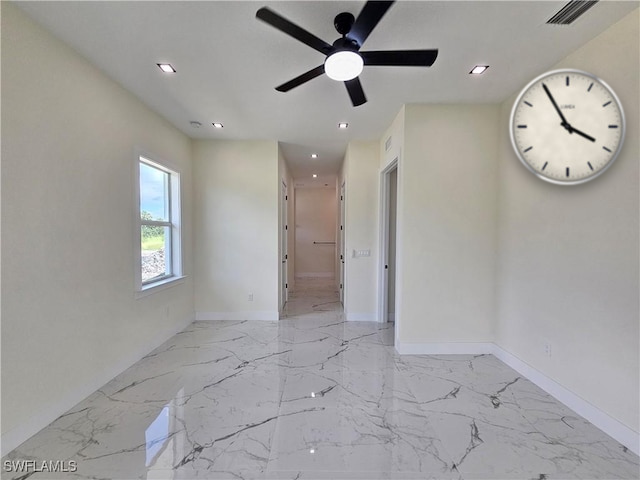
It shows 3:55
